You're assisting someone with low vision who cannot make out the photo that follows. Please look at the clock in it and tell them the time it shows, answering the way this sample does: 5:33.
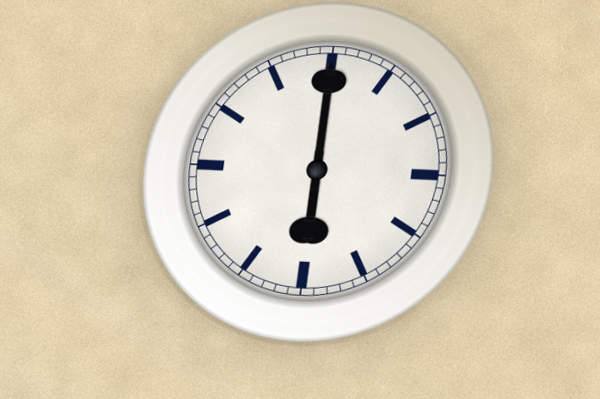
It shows 6:00
